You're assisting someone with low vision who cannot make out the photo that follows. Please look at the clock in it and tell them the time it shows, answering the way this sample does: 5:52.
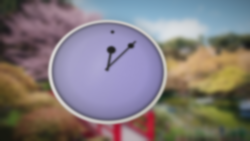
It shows 12:06
